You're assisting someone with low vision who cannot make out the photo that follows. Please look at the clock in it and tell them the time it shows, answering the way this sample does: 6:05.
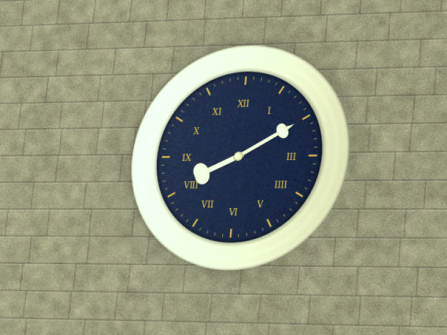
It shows 8:10
